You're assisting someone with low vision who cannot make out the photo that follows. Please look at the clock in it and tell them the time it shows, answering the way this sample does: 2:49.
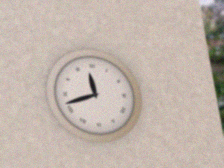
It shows 11:42
